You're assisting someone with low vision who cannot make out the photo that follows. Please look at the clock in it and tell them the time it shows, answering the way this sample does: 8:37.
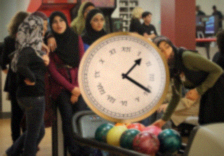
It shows 1:20
